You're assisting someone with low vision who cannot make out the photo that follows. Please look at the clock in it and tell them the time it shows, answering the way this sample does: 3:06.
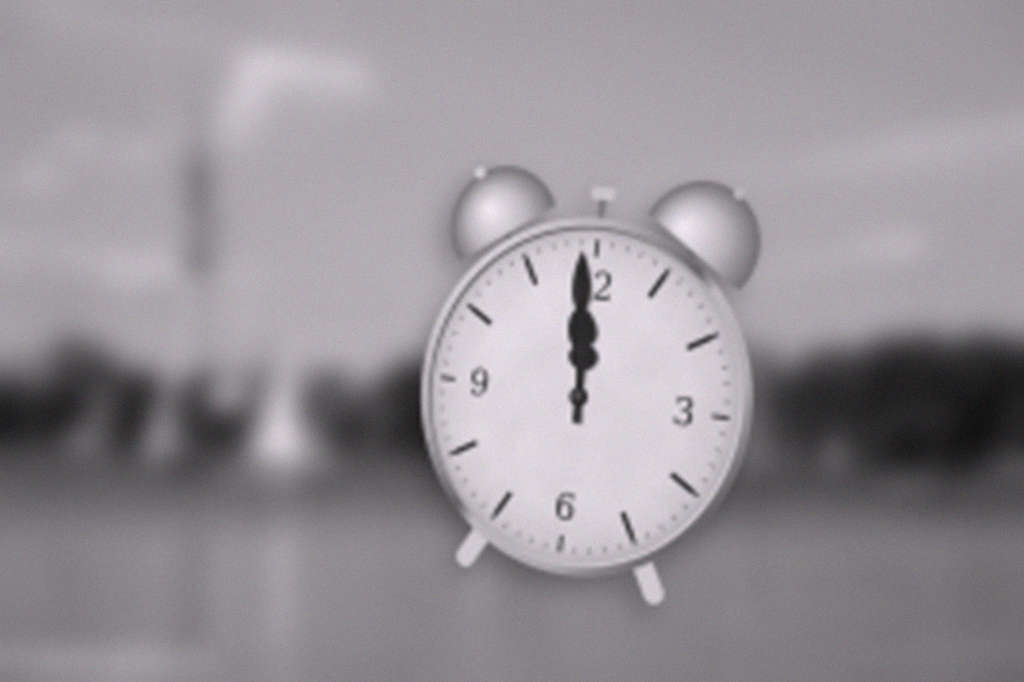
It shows 11:59
